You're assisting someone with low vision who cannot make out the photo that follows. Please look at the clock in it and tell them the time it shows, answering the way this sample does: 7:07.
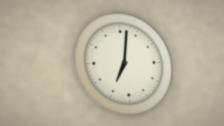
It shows 7:02
